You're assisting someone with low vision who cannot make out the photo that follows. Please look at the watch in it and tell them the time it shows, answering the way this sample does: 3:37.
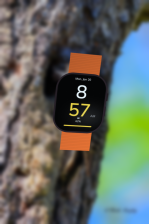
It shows 8:57
